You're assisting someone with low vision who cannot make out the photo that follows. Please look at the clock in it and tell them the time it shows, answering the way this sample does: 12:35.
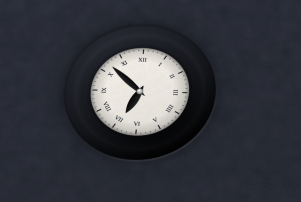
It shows 6:52
